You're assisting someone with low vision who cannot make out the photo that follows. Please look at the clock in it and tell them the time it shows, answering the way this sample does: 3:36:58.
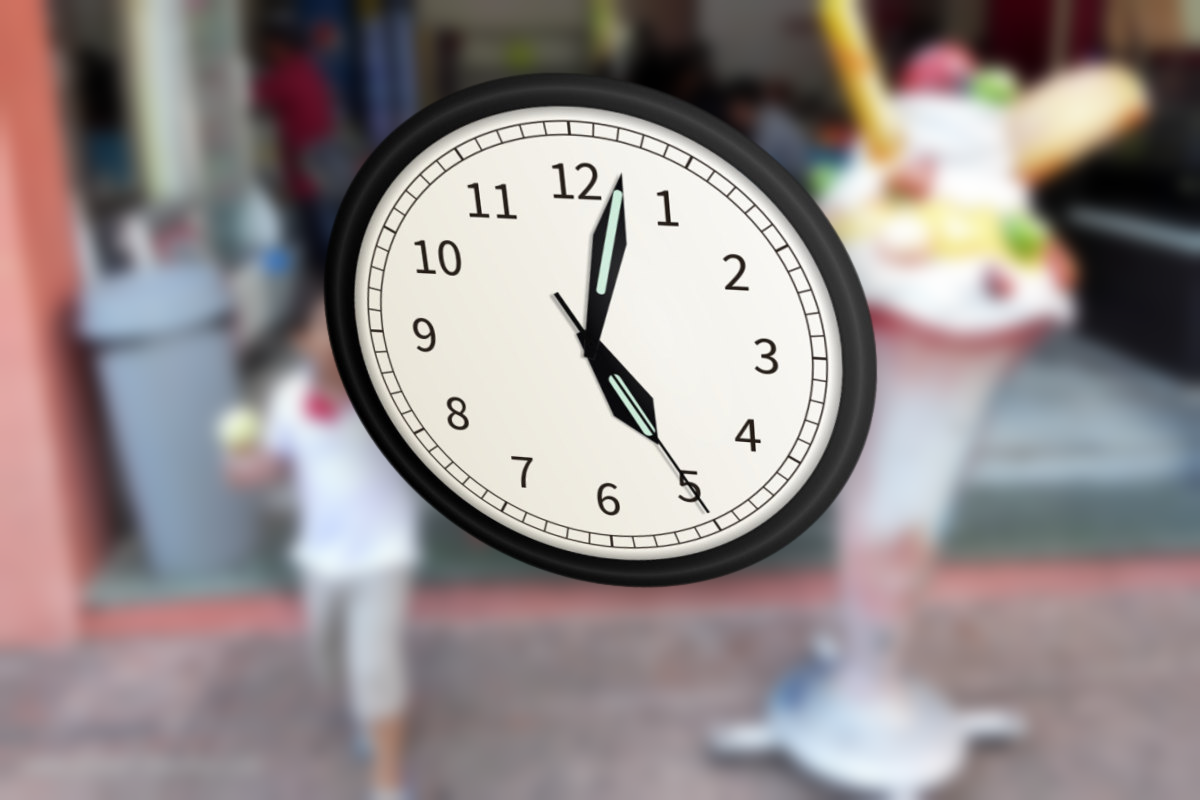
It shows 5:02:25
